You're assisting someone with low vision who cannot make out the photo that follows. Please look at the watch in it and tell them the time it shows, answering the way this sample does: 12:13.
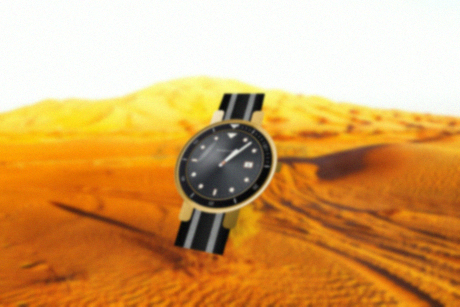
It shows 1:07
